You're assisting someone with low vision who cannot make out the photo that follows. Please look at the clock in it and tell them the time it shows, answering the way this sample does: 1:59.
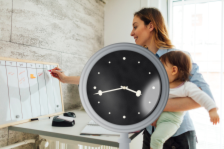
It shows 3:43
